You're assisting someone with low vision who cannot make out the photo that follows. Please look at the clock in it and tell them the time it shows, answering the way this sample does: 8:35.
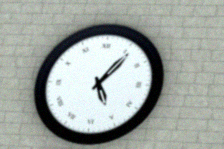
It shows 5:06
